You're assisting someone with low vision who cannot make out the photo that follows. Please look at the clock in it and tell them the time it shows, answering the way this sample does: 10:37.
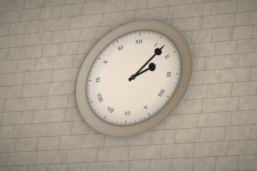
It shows 2:07
